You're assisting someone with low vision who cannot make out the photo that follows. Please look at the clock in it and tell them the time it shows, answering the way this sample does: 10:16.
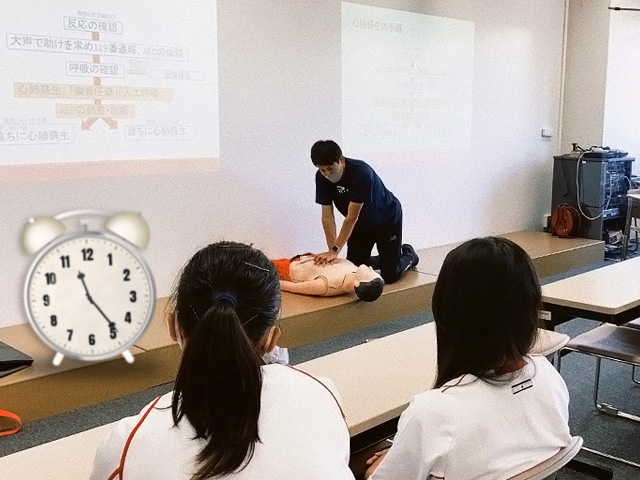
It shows 11:24
